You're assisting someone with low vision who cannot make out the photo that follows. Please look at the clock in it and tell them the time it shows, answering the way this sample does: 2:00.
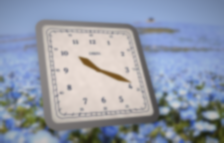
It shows 10:19
